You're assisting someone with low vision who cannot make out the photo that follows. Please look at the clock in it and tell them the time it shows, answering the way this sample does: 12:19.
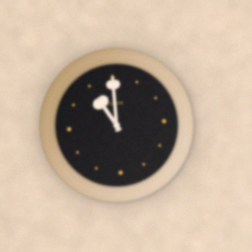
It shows 11:00
